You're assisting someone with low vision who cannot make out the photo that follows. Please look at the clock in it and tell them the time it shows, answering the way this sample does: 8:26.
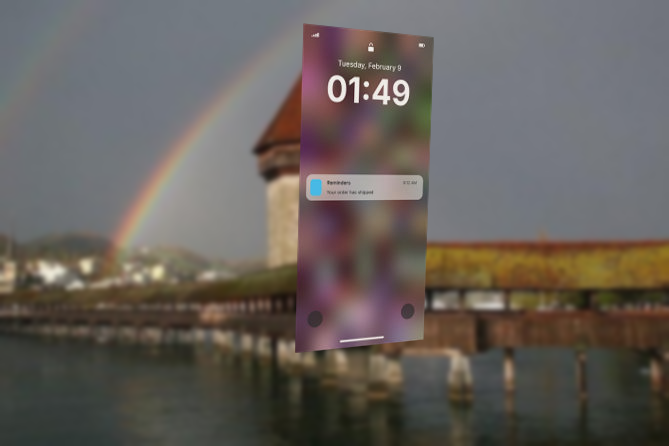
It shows 1:49
